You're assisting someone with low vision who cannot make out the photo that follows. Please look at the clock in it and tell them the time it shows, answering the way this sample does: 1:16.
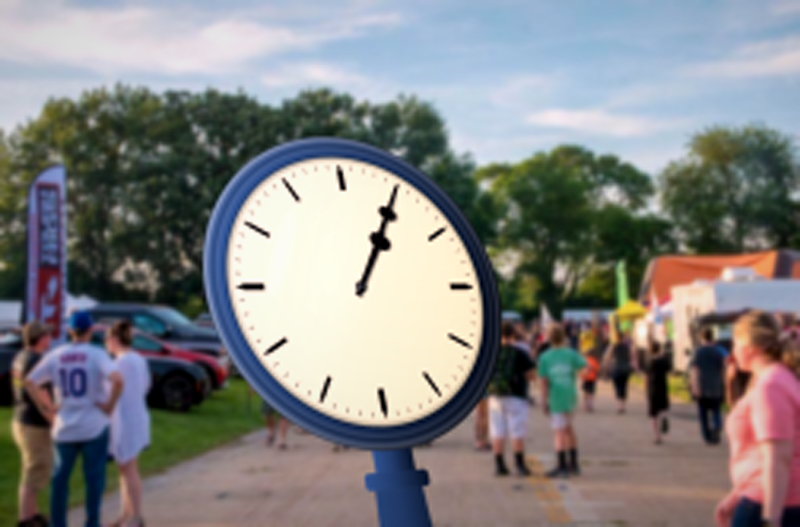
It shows 1:05
